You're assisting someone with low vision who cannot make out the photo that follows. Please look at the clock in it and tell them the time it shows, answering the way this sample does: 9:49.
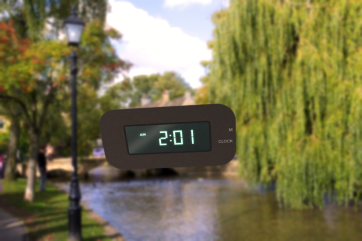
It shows 2:01
